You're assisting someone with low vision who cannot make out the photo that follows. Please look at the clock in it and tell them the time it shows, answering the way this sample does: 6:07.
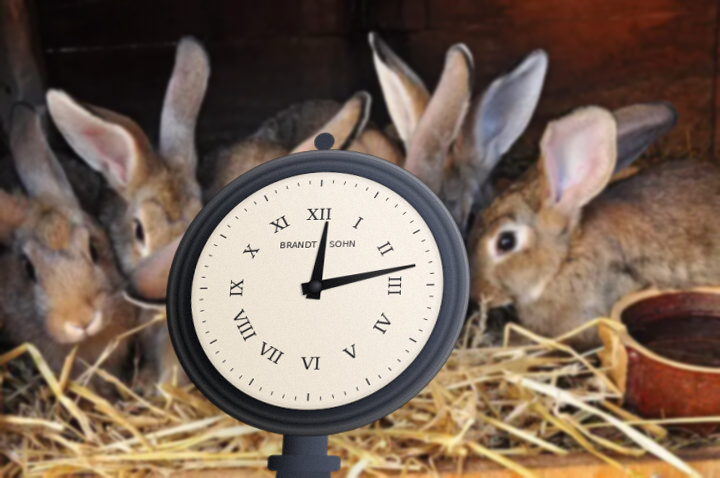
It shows 12:13
